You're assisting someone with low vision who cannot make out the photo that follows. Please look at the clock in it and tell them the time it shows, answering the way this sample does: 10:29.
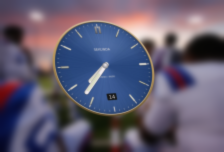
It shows 7:37
